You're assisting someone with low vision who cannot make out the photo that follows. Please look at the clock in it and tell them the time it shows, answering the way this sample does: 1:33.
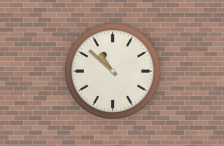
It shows 10:52
